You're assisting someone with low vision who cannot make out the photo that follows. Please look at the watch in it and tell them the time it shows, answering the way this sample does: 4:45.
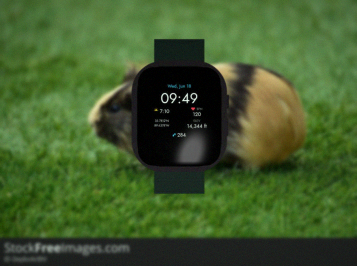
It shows 9:49
